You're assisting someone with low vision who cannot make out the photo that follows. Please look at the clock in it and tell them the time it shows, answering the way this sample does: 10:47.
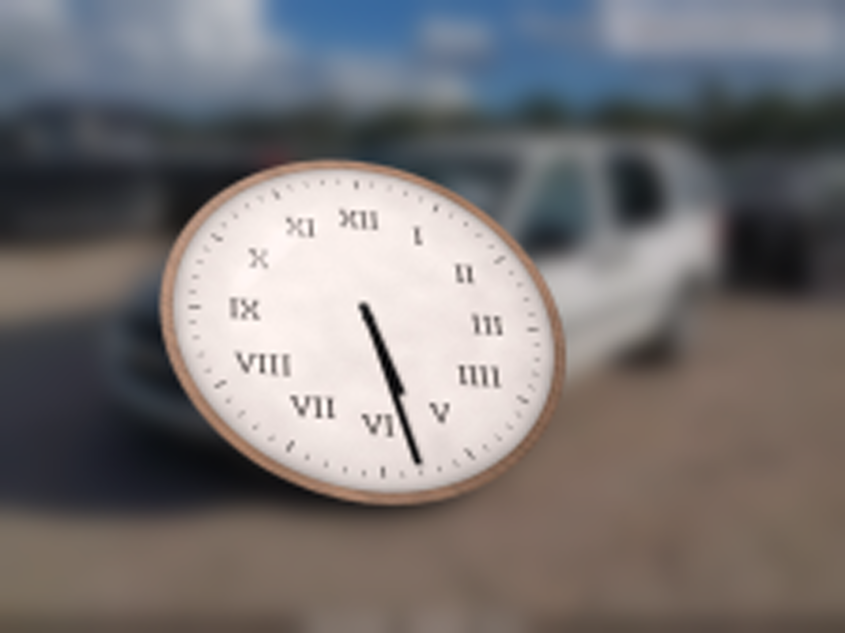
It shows 5:28
